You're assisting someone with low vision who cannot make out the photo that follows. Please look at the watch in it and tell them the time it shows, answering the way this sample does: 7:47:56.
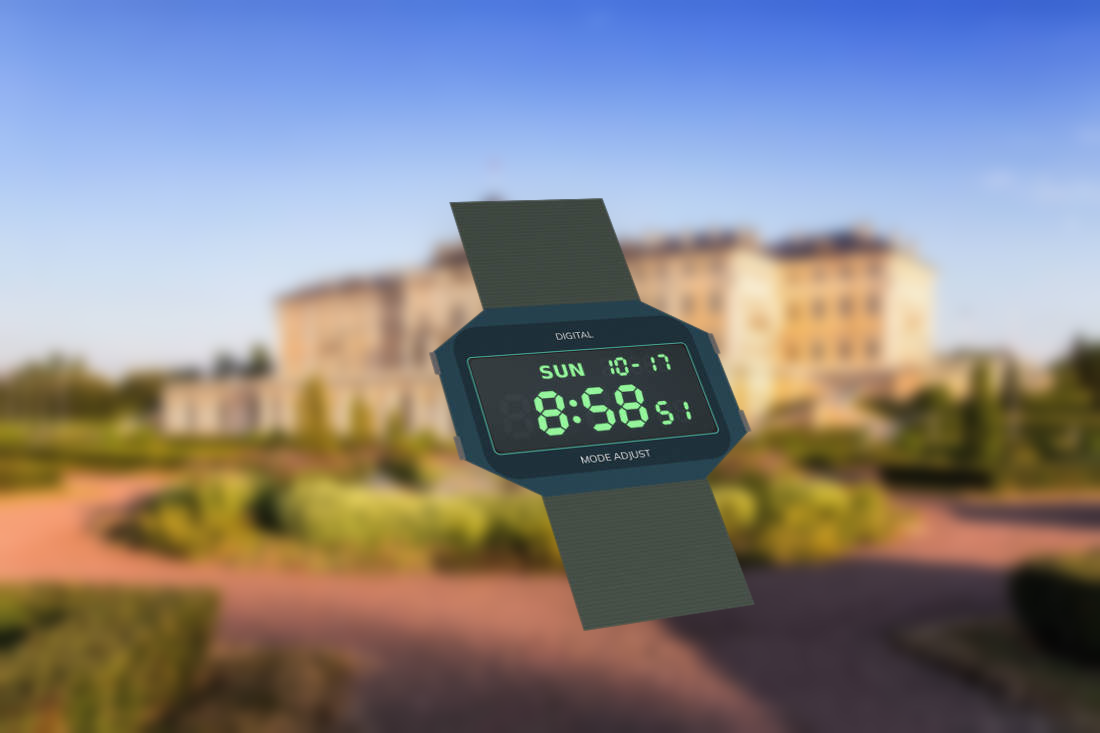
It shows 8:58:51
